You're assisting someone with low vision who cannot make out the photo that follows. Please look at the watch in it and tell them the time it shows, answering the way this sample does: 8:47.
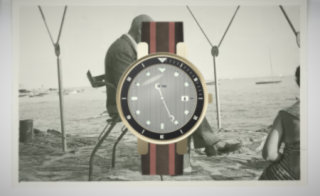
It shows 11:26
